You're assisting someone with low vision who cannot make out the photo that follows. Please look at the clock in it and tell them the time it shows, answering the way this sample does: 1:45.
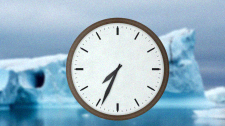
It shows 7:34
